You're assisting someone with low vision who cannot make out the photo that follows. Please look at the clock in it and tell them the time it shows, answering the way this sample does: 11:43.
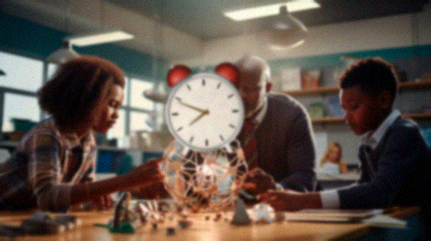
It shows 7:49
